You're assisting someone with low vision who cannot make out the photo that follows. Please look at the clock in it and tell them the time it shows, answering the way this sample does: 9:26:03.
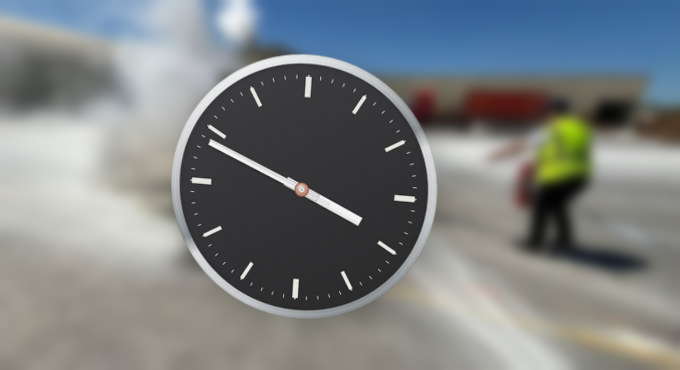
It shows 3:48:49
